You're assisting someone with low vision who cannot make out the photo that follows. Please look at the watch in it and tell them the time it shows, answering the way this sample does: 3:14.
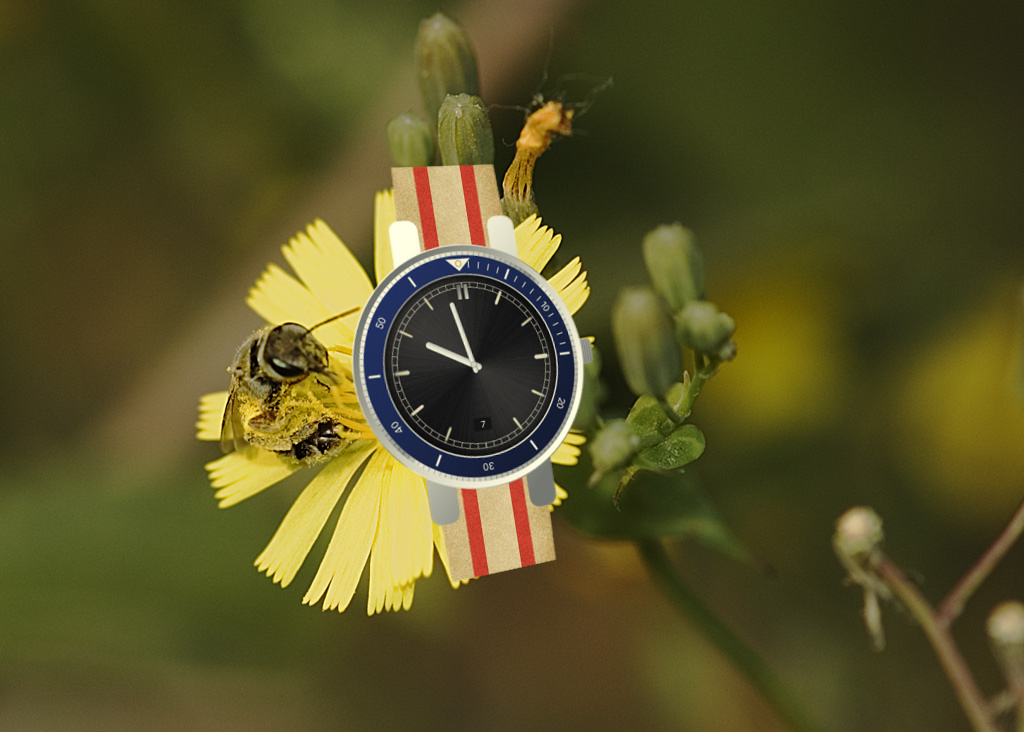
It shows 9:58
